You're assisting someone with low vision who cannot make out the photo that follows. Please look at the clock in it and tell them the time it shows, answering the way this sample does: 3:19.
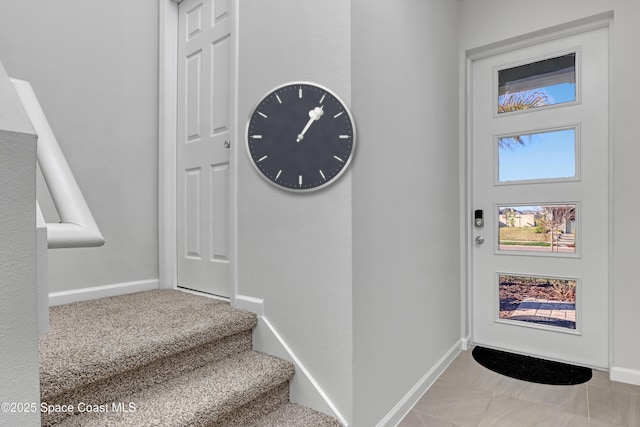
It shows 1:06
